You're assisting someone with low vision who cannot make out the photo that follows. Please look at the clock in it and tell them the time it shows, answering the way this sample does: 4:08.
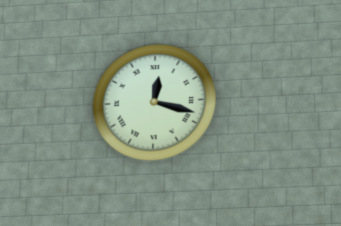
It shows 12:18
